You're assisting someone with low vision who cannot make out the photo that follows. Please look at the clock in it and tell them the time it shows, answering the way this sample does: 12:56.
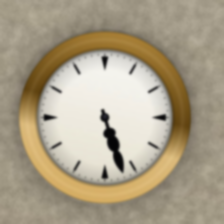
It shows 5:27
